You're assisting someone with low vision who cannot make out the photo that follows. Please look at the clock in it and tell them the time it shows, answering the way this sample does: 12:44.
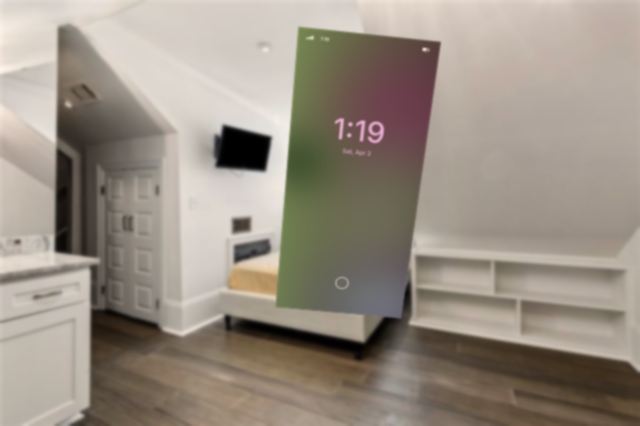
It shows 1:19
